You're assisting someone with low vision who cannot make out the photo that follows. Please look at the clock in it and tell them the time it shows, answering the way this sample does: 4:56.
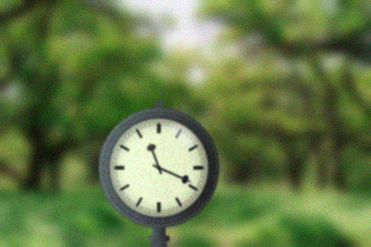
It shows 11:19
